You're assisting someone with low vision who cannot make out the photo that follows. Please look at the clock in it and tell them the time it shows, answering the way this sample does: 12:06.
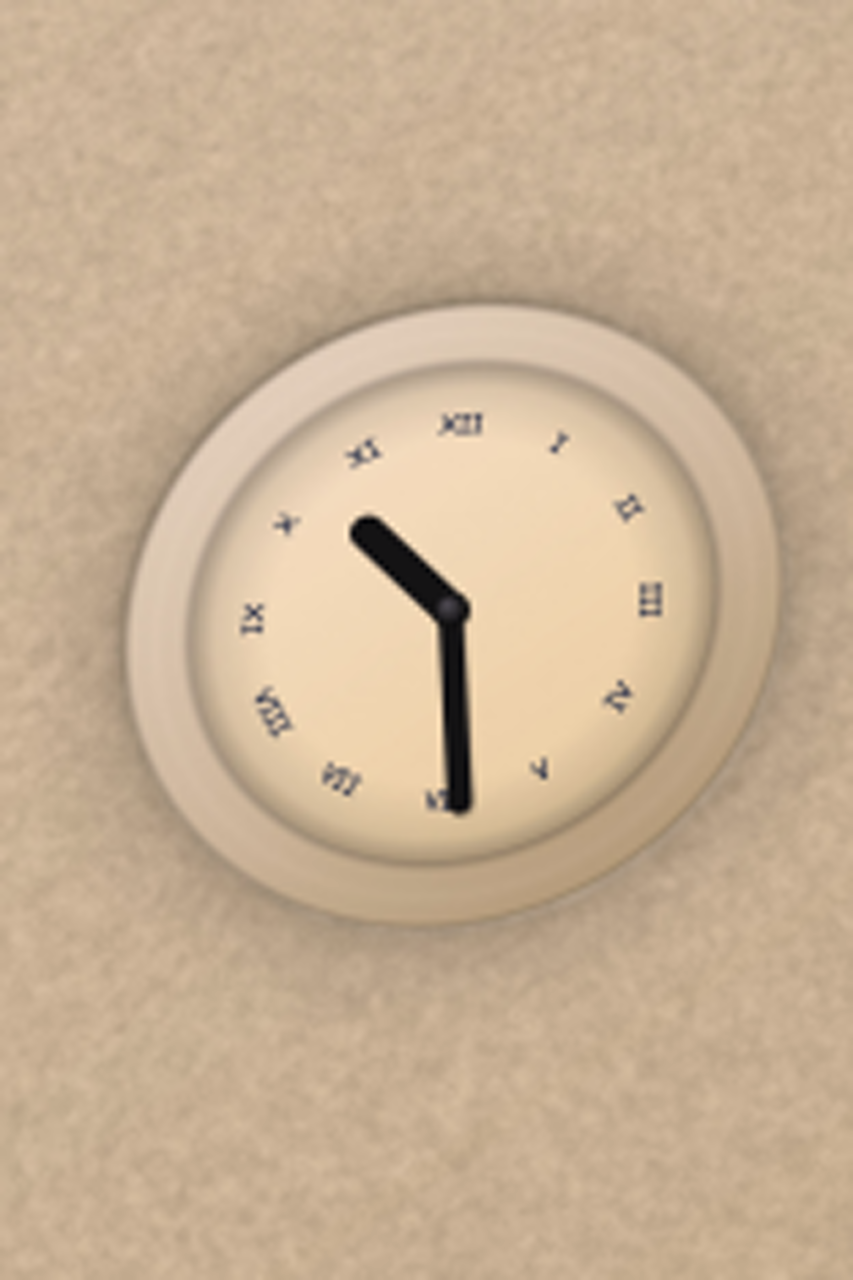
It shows 10:29
